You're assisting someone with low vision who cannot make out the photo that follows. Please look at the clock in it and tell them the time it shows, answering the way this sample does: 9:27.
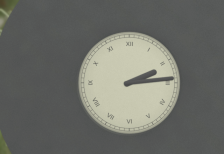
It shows 2:14
